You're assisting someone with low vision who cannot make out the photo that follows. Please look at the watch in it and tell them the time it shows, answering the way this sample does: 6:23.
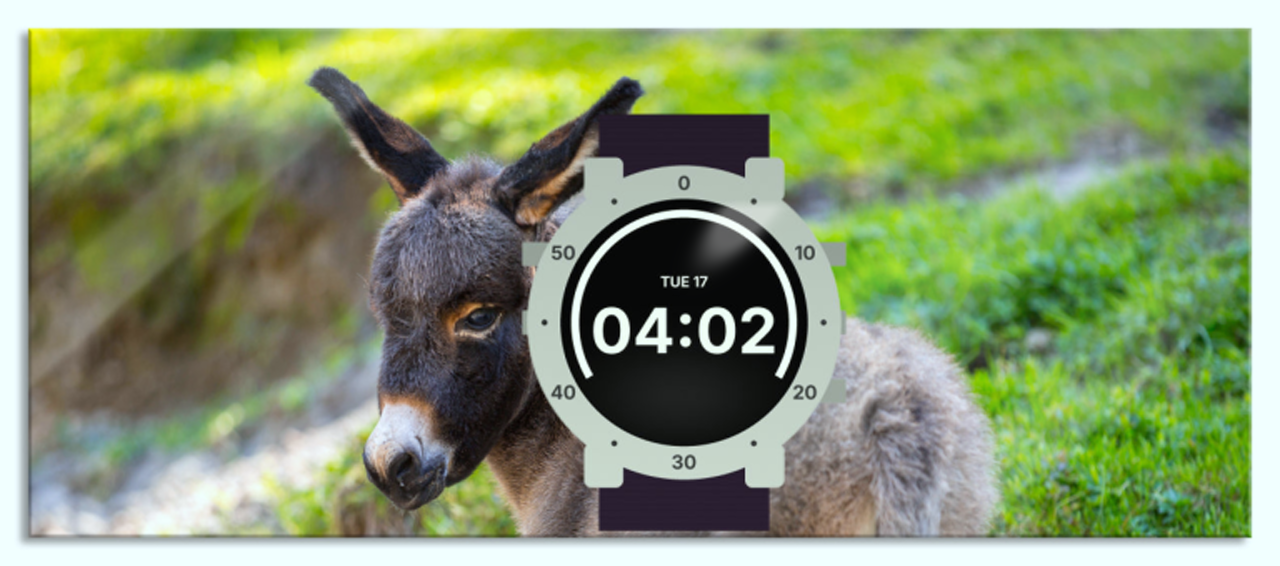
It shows 4:02
